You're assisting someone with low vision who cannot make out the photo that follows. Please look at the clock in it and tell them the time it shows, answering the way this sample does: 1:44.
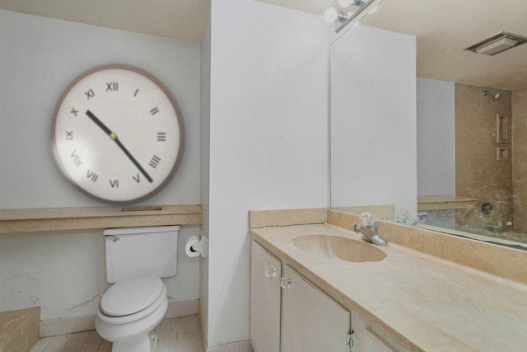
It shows 10:23
